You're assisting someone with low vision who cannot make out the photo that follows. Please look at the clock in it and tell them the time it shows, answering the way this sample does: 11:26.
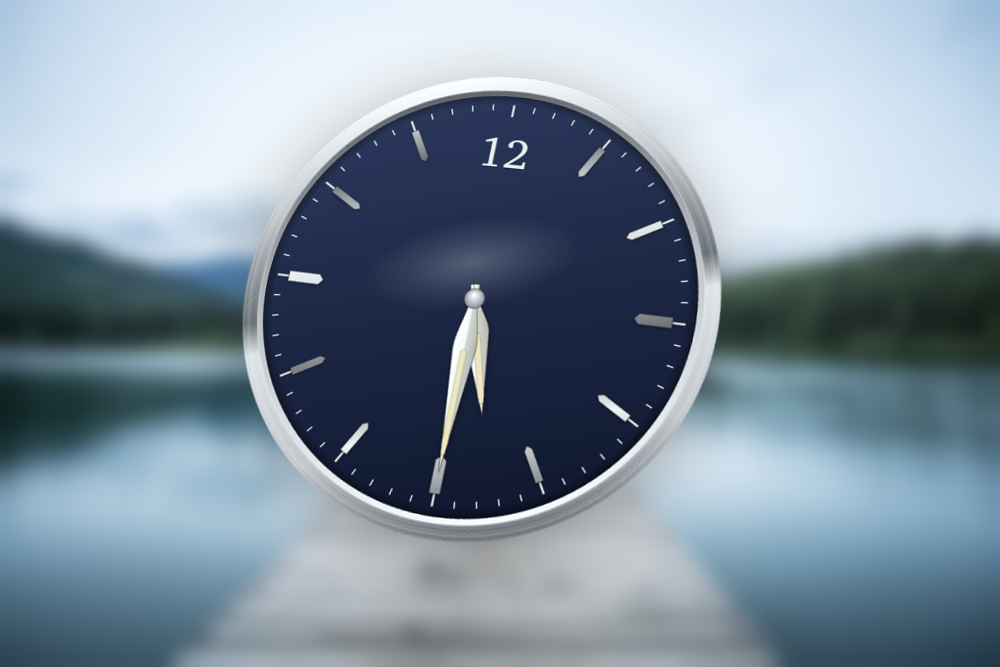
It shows 5:30
